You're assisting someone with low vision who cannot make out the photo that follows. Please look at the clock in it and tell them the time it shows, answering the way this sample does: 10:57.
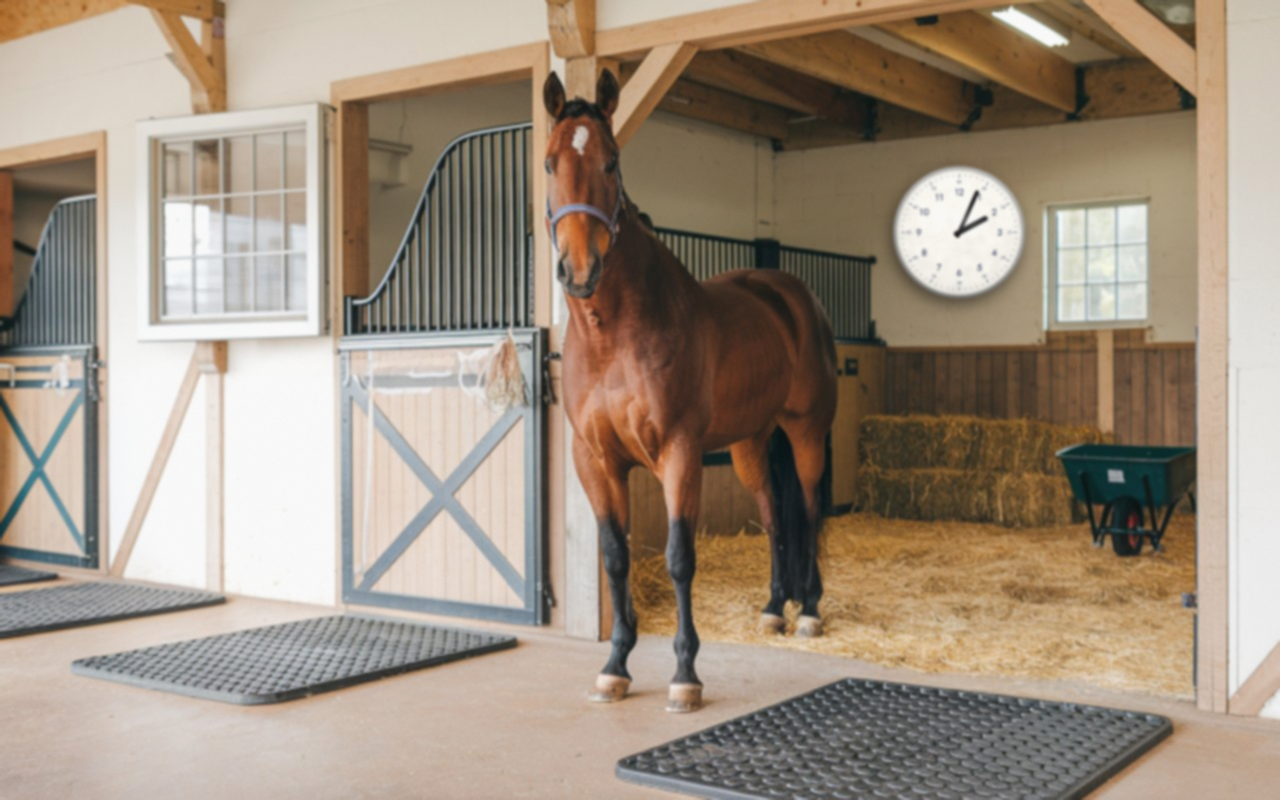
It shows 2:04
